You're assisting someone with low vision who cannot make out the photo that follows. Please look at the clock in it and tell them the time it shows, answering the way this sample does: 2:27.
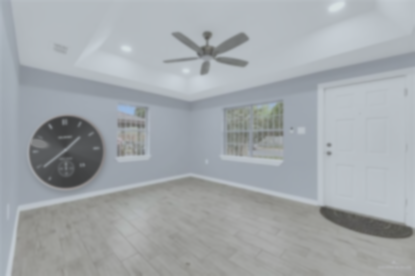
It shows 1:39
